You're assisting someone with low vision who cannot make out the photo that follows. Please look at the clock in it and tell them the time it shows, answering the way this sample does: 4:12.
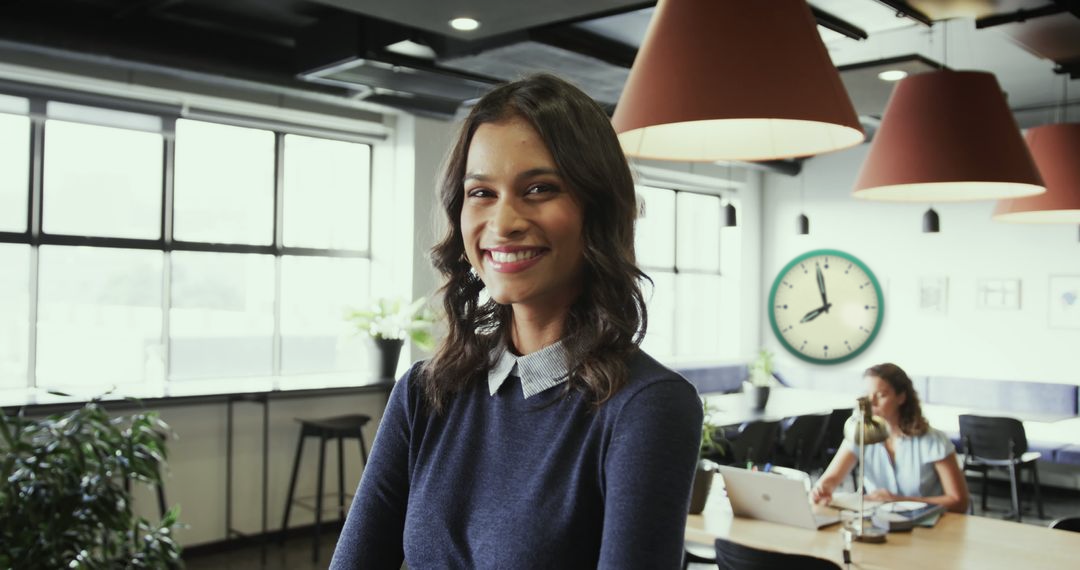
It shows 7:58
